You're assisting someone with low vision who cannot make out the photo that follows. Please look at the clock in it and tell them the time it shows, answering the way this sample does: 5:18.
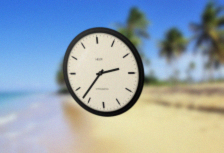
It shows 2:37
